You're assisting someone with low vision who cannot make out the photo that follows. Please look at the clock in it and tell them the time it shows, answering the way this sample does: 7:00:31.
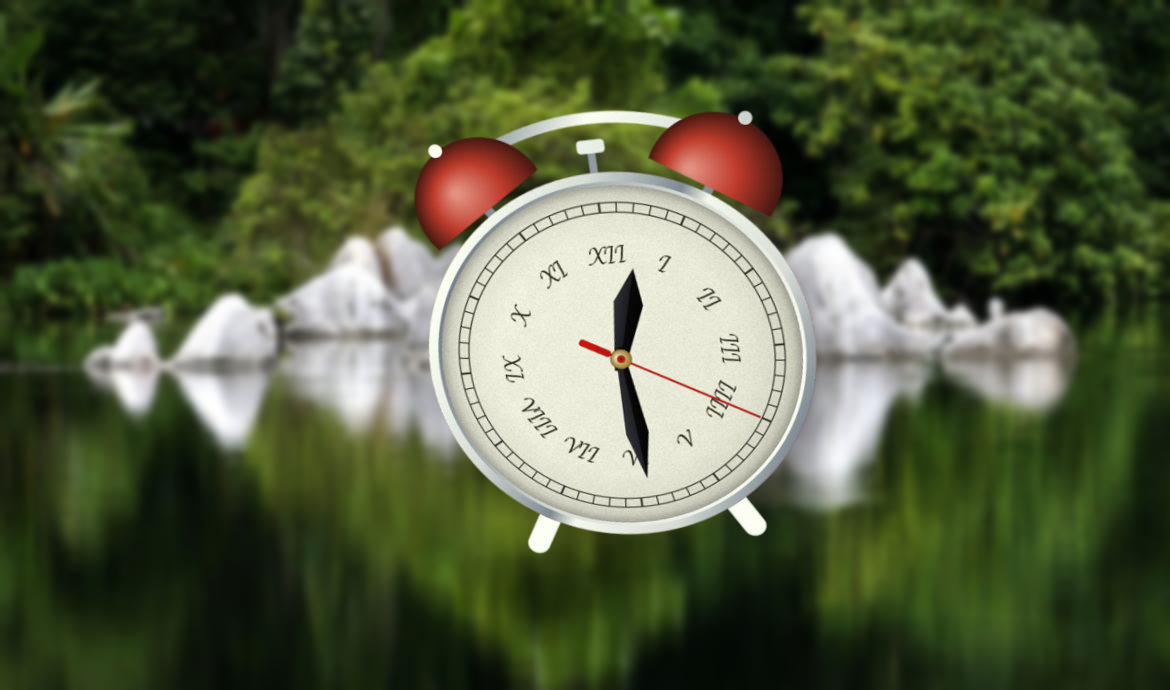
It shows 12:29:20
